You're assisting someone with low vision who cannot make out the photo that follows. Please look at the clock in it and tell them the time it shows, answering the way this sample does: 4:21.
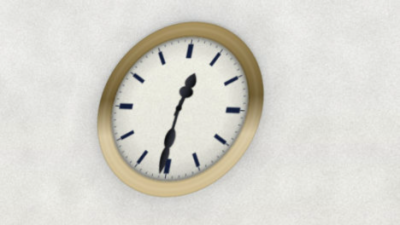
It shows 12:31
